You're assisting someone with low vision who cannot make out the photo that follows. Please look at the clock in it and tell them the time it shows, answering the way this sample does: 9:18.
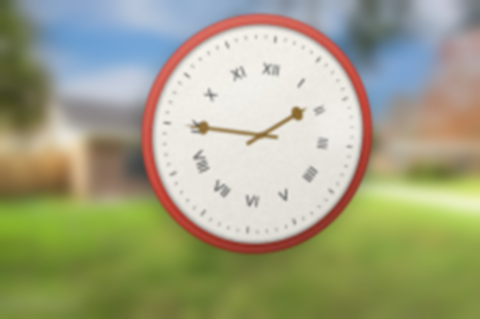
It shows 1:45
